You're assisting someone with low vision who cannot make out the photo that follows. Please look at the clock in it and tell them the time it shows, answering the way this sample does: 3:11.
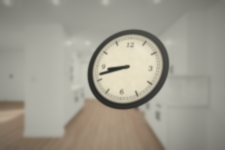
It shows 8:42
